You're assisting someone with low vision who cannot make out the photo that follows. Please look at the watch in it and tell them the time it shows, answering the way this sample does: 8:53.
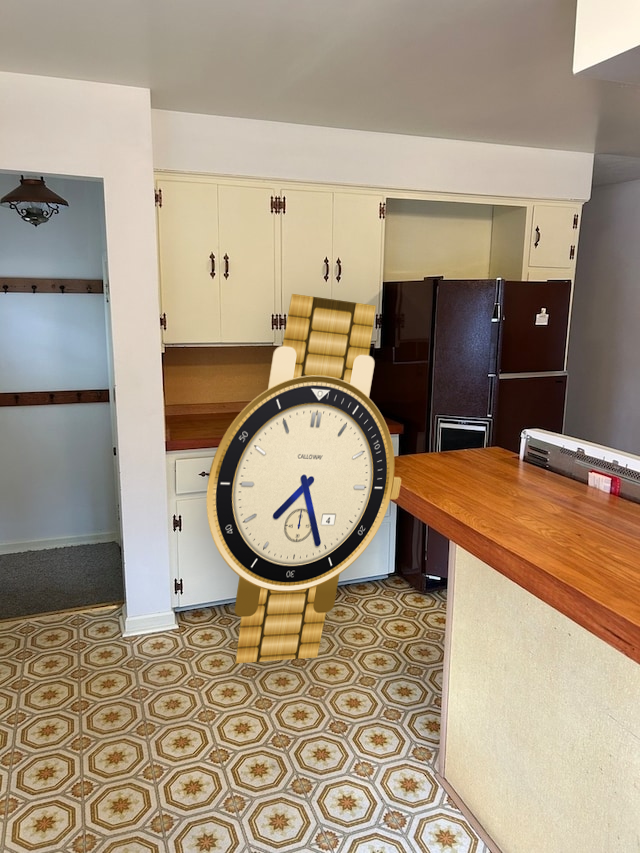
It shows 7:26
